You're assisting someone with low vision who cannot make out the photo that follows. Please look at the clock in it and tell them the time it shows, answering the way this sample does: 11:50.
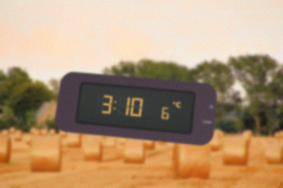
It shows 3:10
